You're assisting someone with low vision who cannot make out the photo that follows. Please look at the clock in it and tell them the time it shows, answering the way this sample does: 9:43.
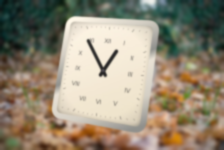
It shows 12:54
